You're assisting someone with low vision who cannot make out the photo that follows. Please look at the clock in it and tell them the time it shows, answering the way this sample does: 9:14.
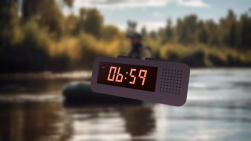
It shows 6:59
